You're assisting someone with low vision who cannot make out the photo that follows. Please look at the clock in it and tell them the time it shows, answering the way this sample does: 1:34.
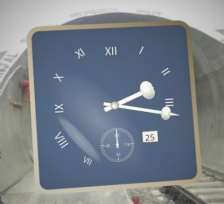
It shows 2:17
